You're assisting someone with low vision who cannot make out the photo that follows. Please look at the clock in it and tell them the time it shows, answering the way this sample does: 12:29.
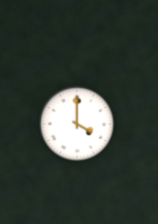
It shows 4:00
